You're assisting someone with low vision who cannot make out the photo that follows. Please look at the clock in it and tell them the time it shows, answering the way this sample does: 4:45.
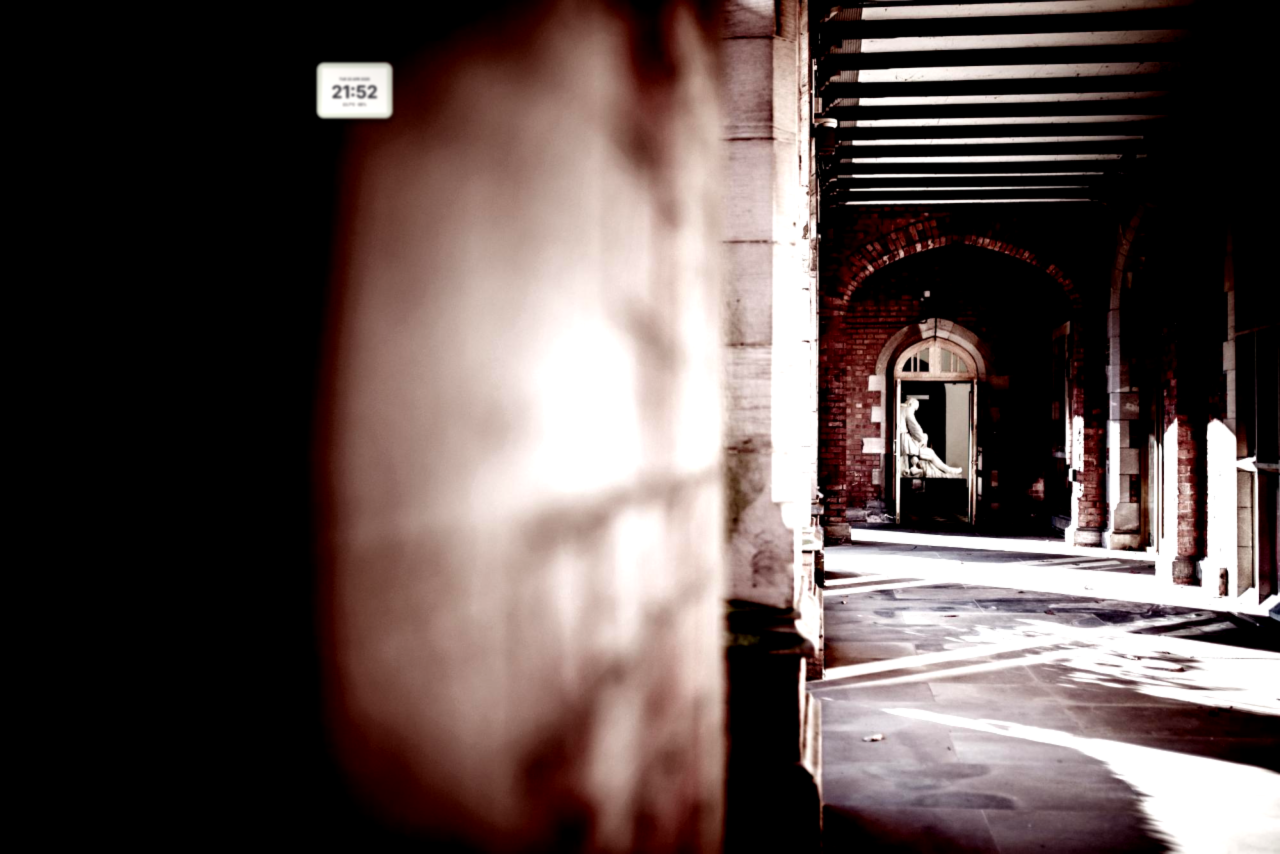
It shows 21:52
